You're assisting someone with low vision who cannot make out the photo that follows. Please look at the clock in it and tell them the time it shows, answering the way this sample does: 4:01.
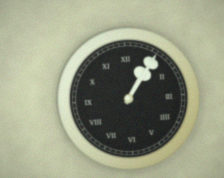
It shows 1:06
